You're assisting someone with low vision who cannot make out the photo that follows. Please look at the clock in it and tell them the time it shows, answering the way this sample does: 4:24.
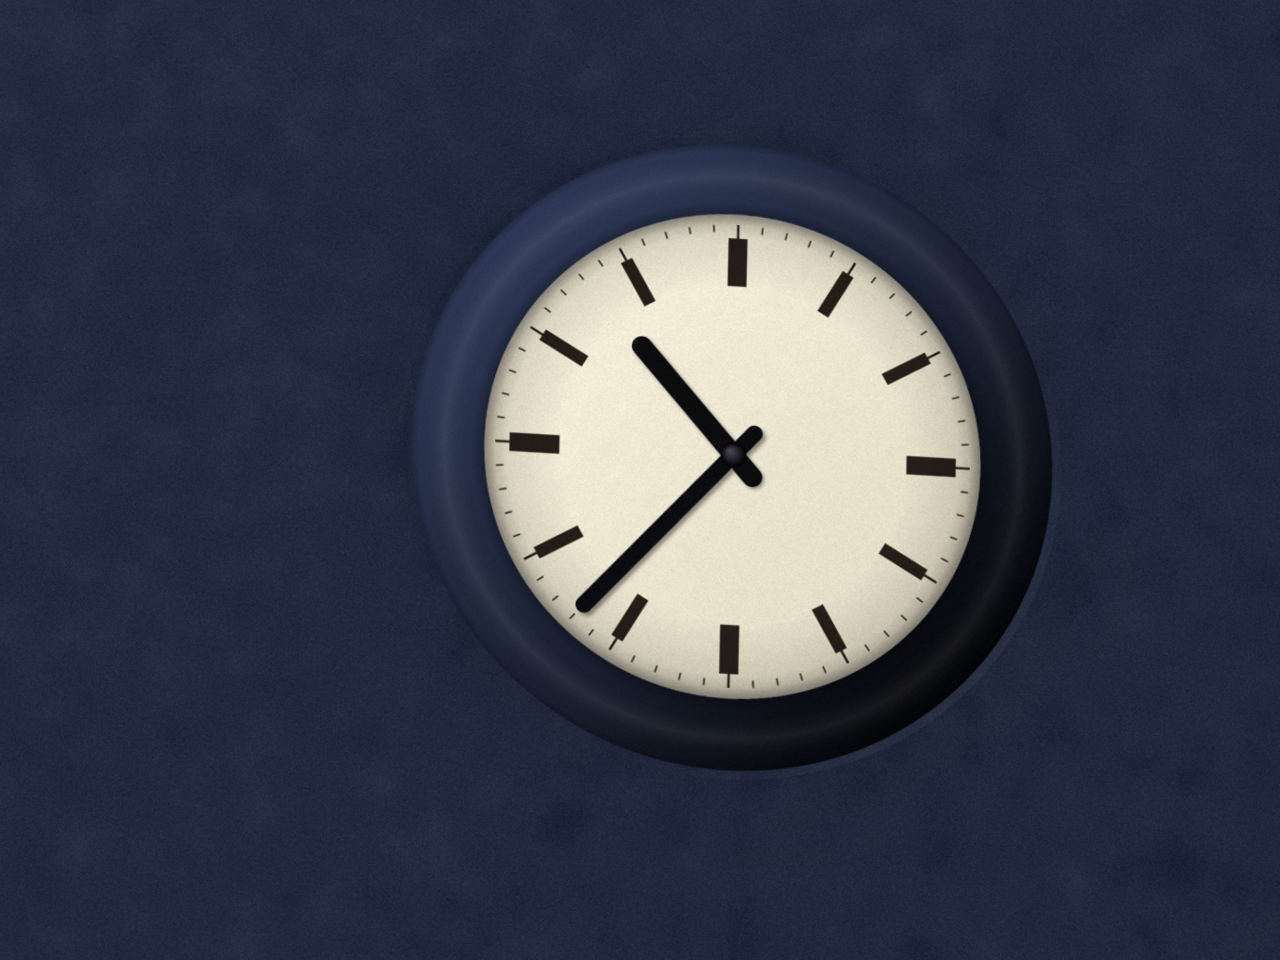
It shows 10:37
